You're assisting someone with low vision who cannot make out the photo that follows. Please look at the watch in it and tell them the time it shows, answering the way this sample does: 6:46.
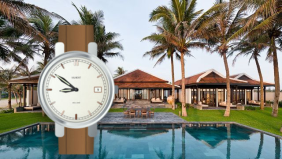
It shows 8:51
